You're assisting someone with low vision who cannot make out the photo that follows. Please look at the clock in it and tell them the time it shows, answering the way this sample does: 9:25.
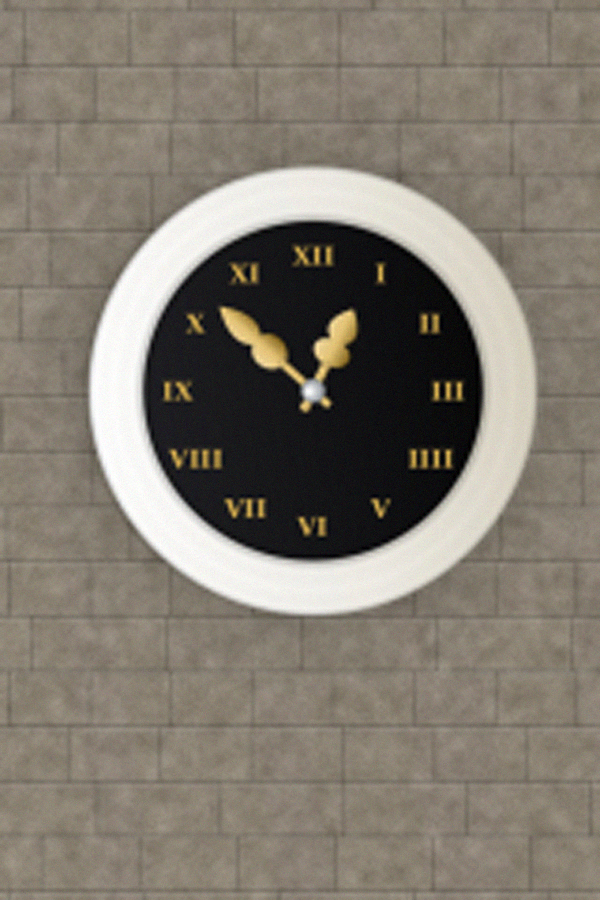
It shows 12:52
